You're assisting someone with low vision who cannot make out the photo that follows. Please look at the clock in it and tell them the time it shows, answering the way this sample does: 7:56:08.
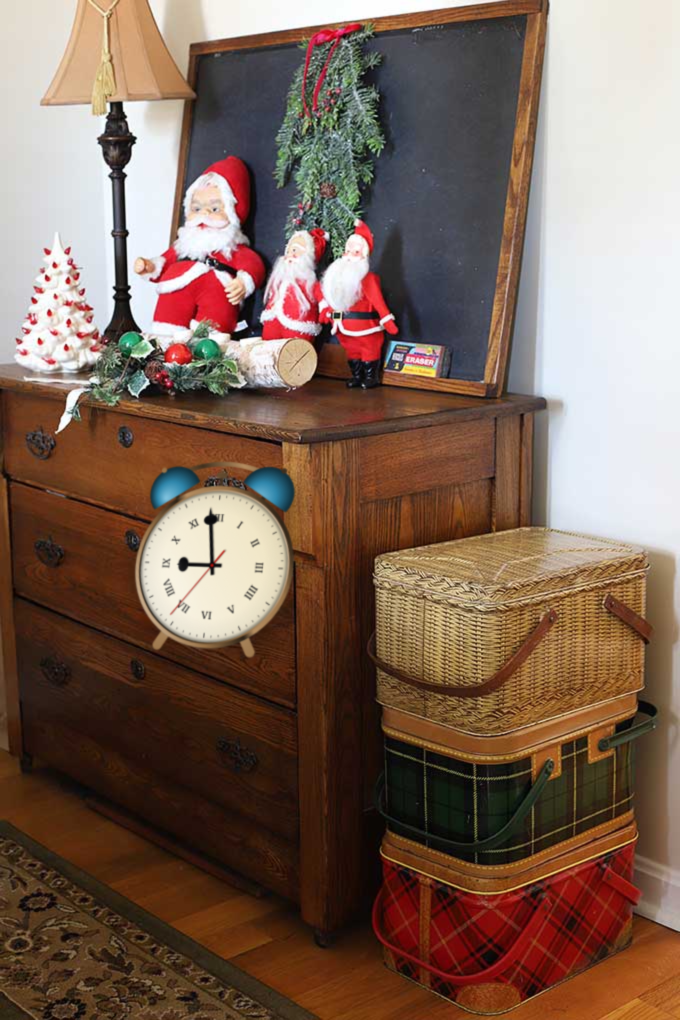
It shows 8:58:36
